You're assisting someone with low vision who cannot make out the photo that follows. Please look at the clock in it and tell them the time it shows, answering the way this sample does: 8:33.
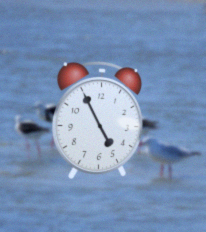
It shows 4:55
